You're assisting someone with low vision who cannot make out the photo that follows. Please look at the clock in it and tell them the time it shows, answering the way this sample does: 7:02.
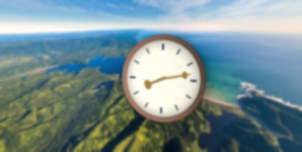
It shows 8:13
